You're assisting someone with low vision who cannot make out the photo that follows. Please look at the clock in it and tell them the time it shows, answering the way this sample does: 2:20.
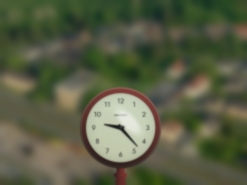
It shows 9:23
